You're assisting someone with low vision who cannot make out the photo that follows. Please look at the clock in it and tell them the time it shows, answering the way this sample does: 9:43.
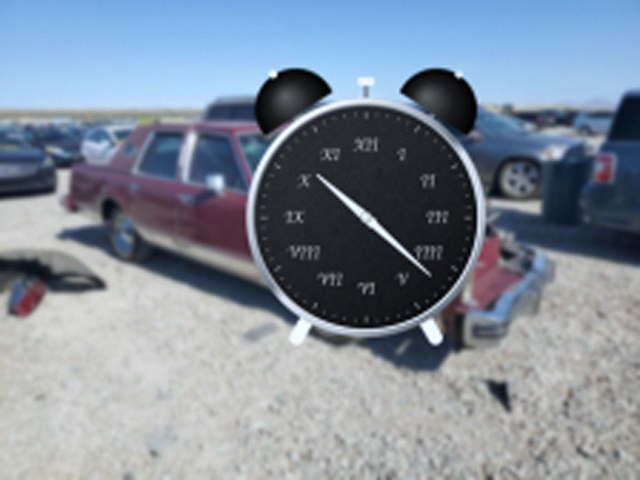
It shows 10:22
